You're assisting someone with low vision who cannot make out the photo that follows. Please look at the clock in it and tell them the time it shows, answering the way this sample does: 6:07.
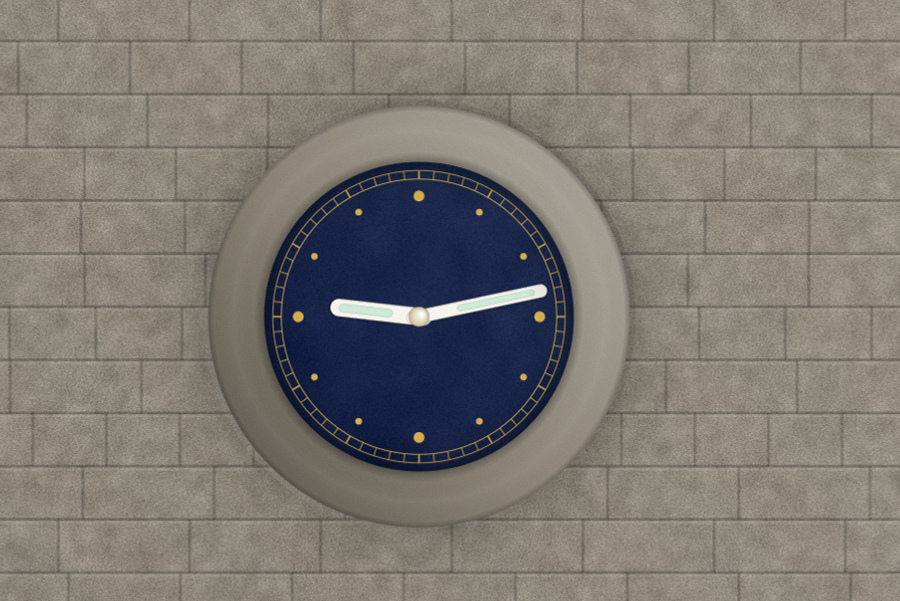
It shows 9:13
